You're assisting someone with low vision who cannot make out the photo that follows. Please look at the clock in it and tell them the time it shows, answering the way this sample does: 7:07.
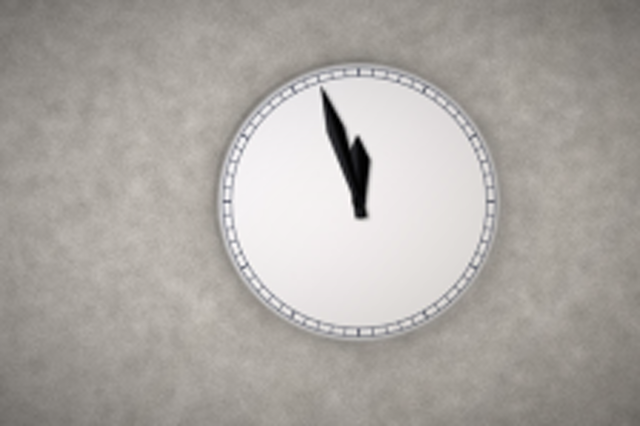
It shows 11:57
